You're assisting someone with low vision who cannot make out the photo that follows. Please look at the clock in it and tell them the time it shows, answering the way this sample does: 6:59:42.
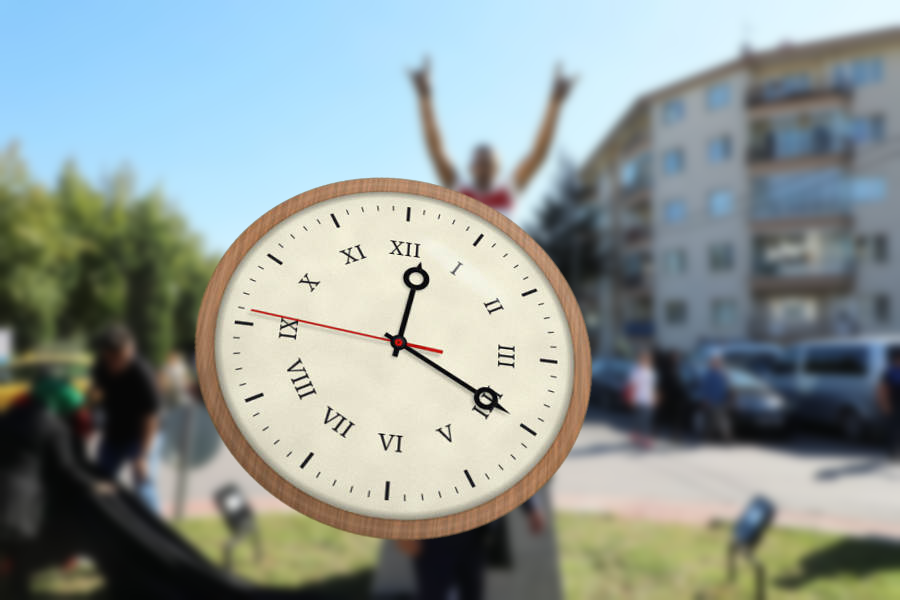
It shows 12:19:46
